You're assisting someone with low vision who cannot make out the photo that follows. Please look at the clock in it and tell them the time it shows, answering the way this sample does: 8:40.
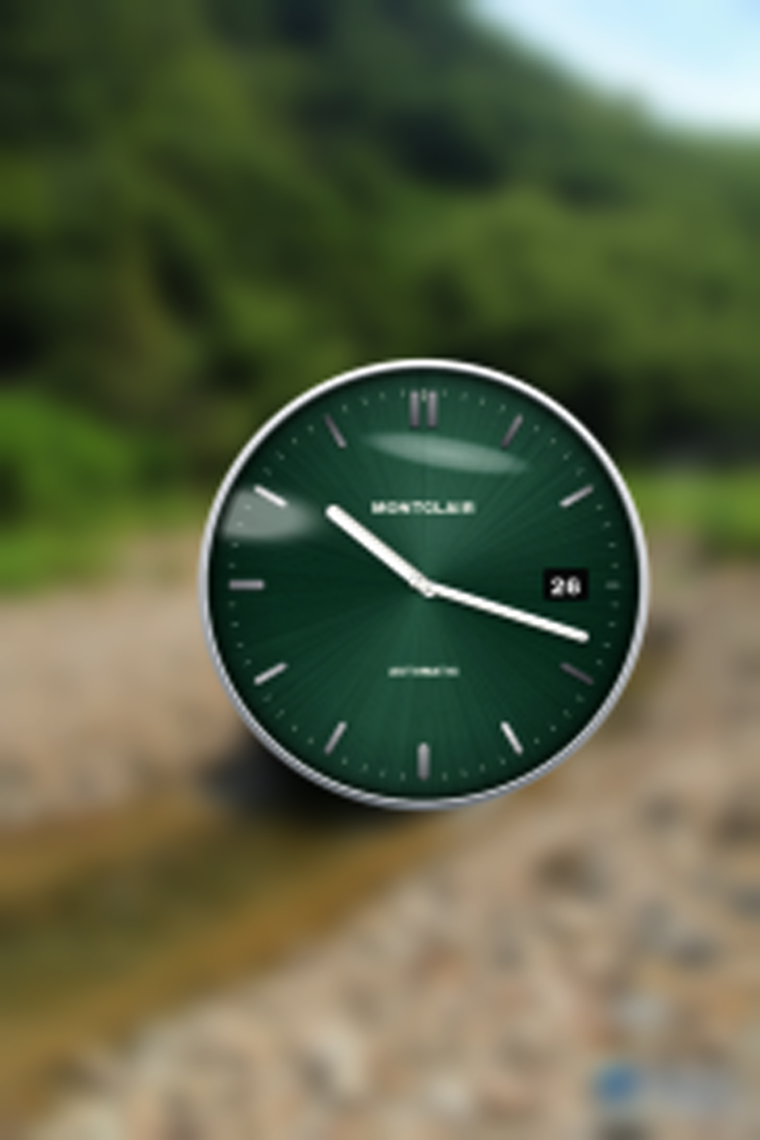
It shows 10:18
